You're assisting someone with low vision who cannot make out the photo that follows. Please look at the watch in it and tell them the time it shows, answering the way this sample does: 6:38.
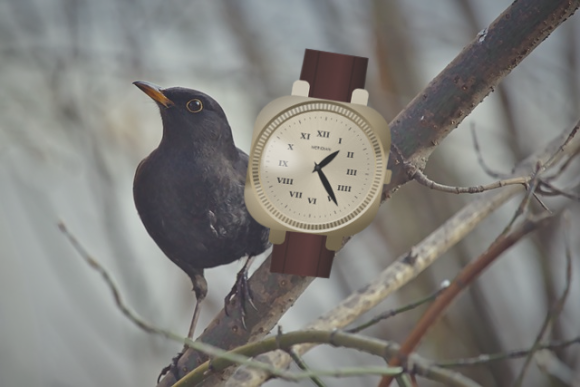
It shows 1:24
